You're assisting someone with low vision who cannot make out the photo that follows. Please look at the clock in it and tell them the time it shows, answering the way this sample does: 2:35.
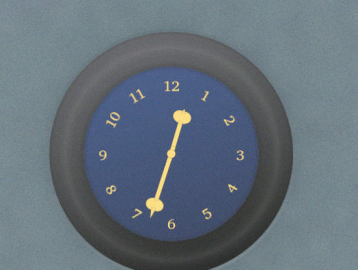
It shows 12:33
